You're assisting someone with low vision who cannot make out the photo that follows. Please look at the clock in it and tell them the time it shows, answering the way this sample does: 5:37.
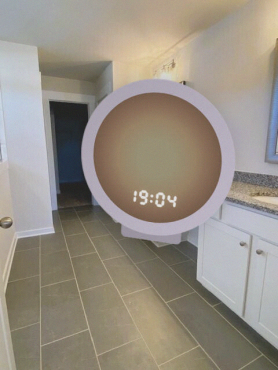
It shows 19:04
